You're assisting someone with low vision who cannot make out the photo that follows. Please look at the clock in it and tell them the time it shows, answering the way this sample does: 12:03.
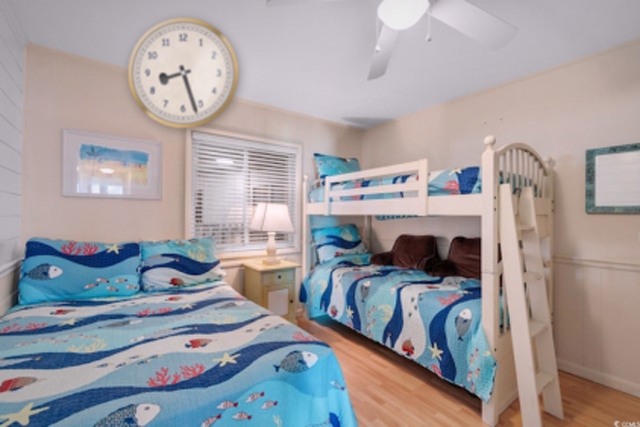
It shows 8:27
